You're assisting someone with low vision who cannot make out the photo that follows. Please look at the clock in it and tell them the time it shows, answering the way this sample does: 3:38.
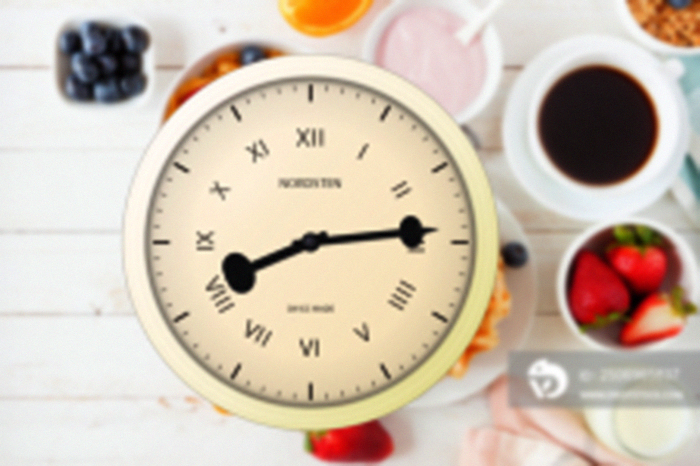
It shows 8:14
